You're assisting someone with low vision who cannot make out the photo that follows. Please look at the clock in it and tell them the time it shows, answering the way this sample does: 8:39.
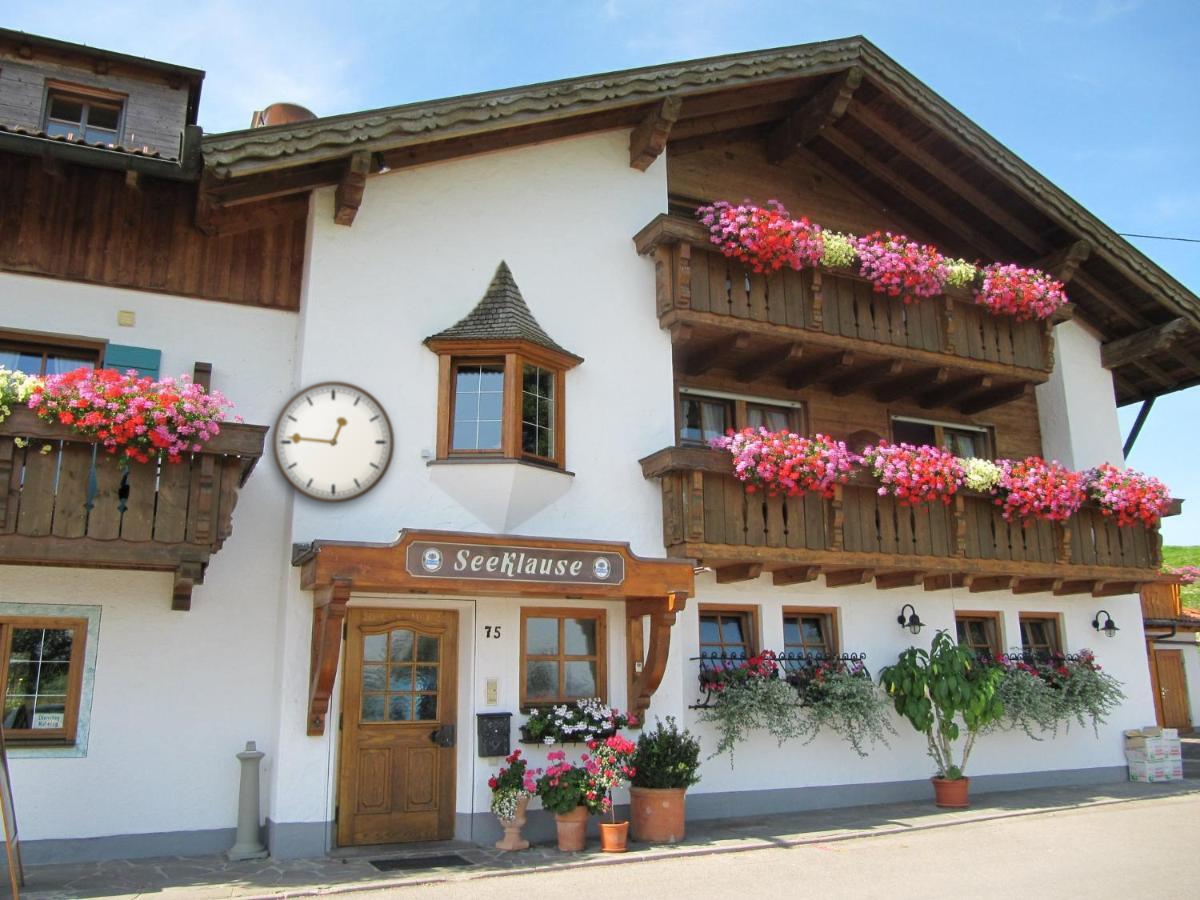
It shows 12:46
